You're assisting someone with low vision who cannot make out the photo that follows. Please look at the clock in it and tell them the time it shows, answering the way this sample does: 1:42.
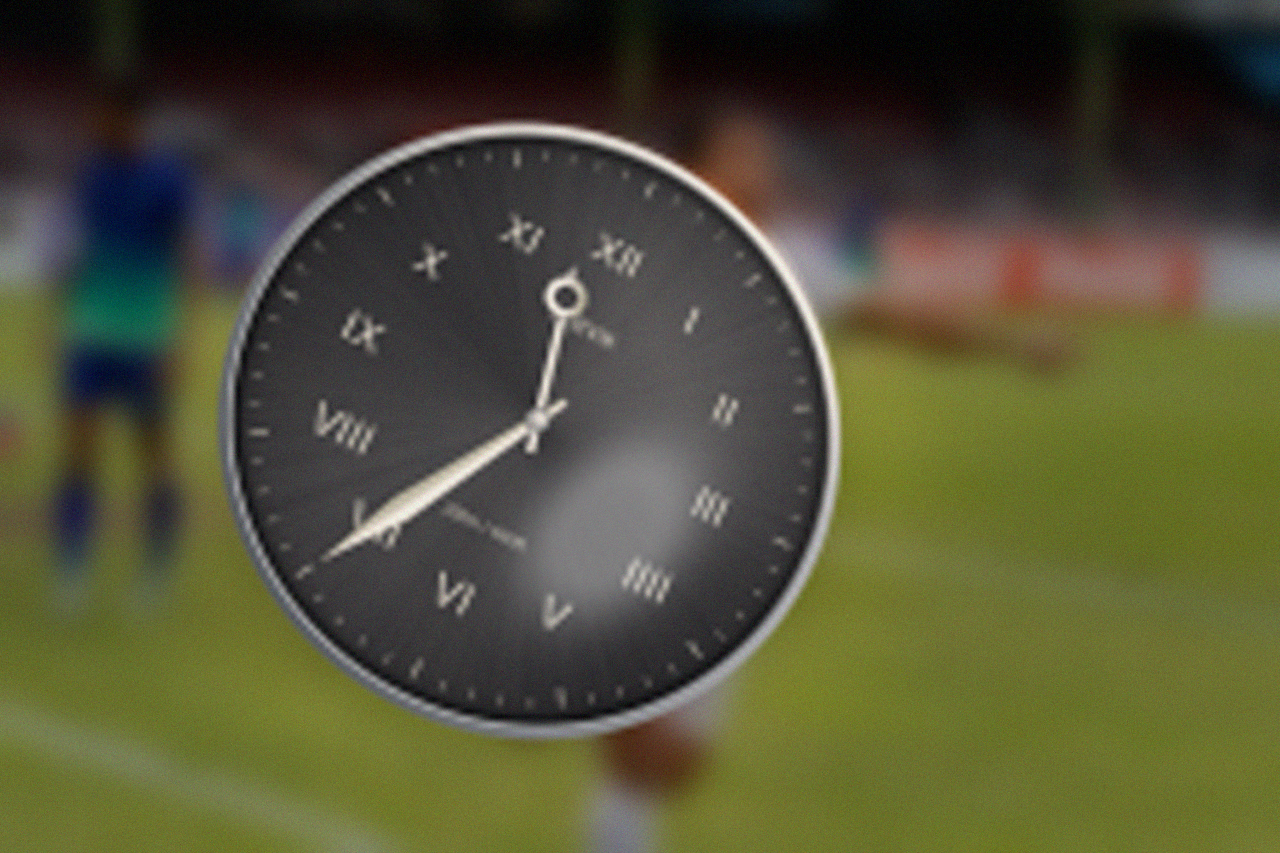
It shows 11:35
